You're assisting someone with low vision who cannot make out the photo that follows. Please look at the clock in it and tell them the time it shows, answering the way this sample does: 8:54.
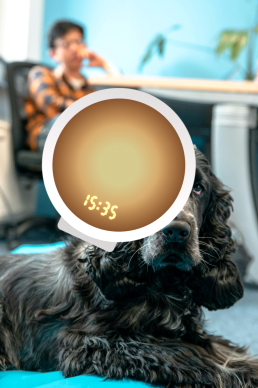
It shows 15:35
